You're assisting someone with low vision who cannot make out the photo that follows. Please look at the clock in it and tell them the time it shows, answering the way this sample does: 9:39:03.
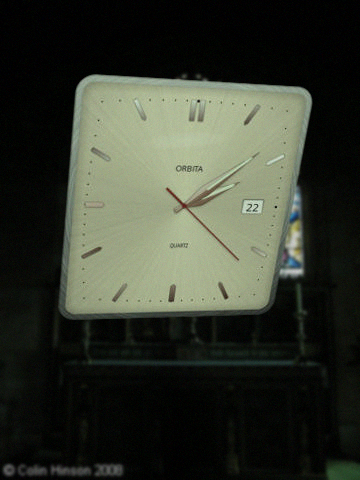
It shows 2:08:22
